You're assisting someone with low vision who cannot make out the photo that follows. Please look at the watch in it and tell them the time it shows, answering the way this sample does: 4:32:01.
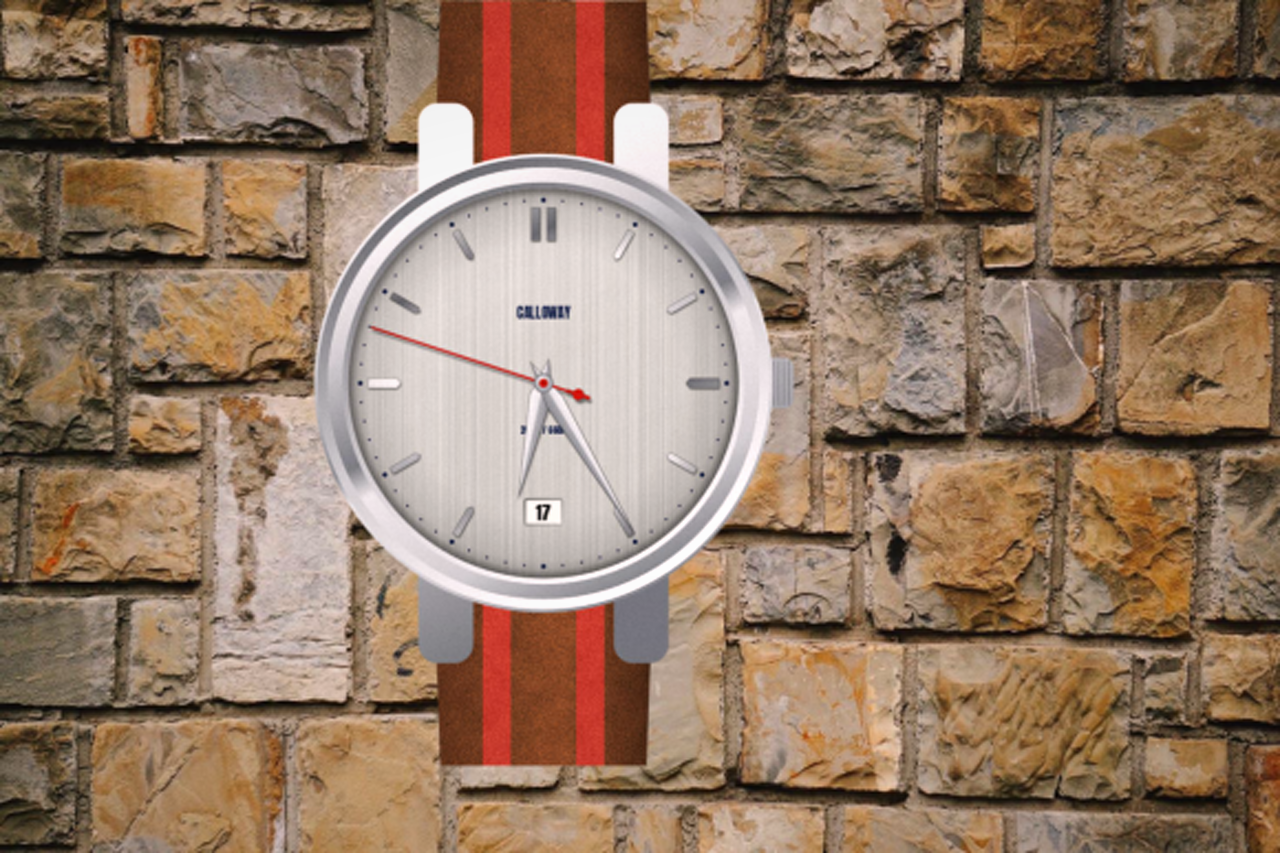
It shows 6:24:48
